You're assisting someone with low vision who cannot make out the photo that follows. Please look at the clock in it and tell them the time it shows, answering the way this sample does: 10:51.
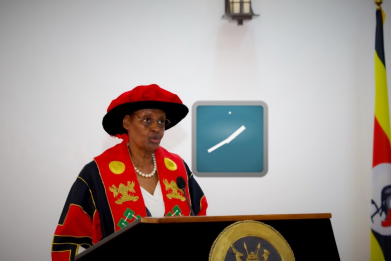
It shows 1:40
